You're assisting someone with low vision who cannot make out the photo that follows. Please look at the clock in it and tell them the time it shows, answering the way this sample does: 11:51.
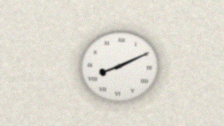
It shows 8:10
